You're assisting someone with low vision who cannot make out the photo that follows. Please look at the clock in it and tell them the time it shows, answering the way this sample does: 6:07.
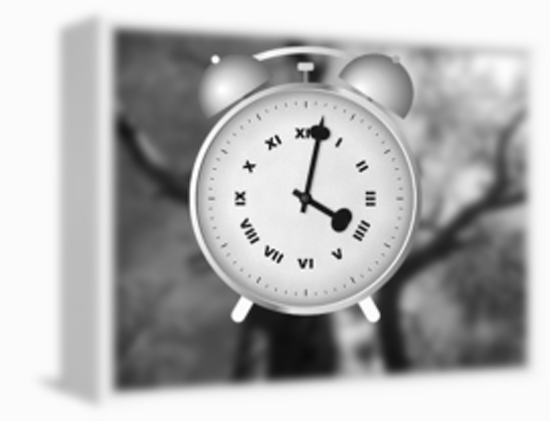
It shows 4:02
